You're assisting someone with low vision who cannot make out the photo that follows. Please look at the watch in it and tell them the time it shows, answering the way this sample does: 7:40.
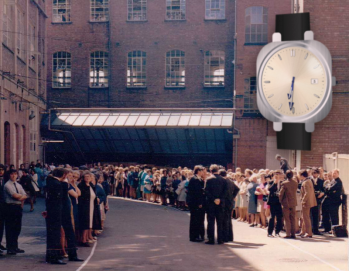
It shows 6:31
